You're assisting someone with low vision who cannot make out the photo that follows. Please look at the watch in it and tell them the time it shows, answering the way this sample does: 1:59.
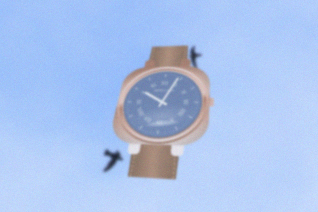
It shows 10:04
